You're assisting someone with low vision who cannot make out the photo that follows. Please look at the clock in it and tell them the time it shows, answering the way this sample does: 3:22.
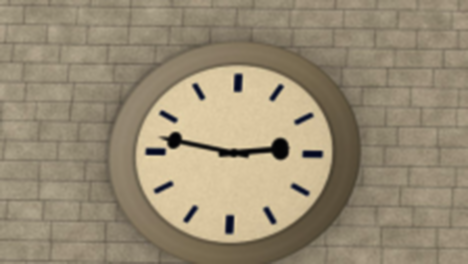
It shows 2:47
